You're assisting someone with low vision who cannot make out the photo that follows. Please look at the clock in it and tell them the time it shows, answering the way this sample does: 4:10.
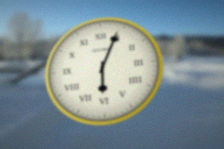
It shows 6:04
